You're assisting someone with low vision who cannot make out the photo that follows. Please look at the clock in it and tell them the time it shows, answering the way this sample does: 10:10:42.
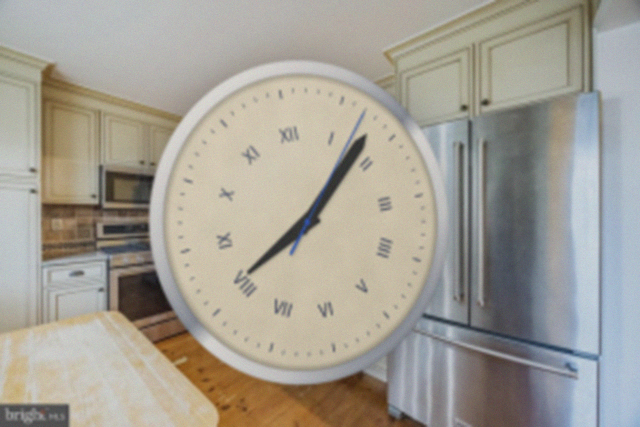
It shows 8:08:07
